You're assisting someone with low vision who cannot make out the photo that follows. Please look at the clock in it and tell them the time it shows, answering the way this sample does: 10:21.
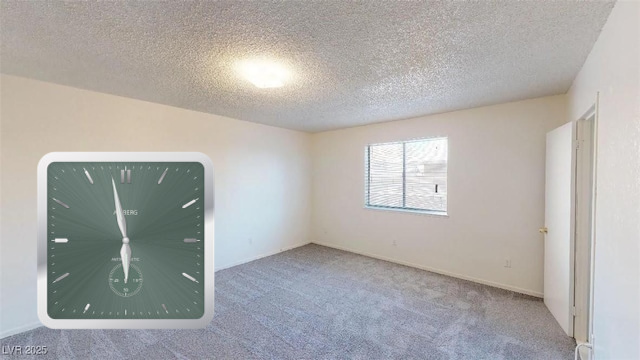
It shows 5:58
